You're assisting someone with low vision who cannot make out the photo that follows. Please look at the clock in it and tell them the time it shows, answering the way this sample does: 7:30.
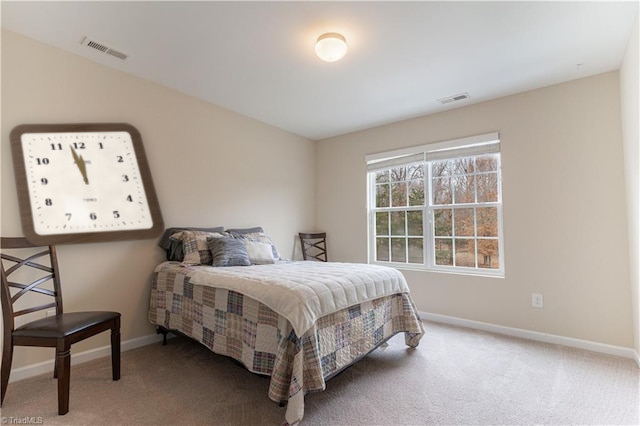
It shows 11:58
